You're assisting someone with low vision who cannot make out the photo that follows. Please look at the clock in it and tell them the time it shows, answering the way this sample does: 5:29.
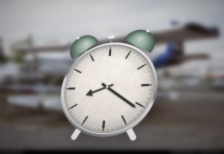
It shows 8:21
